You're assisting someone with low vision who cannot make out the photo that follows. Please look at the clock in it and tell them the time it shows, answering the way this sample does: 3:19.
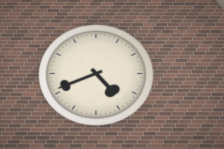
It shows 4:41
